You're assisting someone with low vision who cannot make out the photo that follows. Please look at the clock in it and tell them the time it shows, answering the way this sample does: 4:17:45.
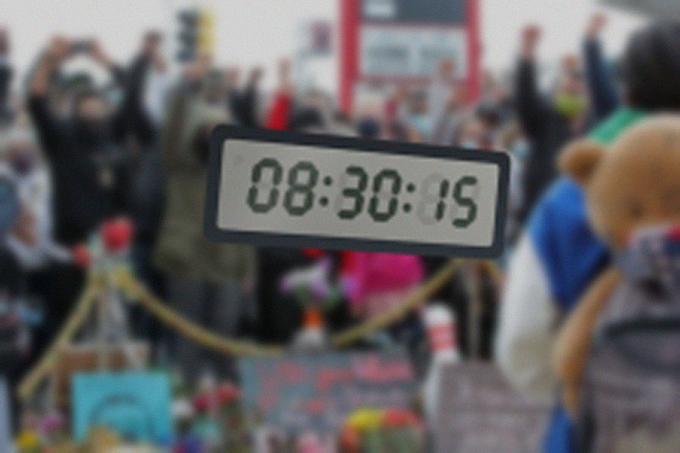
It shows 8:30:15
